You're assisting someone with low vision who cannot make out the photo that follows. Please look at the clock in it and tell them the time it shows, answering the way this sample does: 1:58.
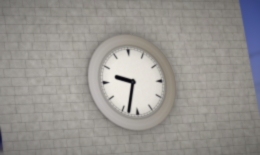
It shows 9:33
